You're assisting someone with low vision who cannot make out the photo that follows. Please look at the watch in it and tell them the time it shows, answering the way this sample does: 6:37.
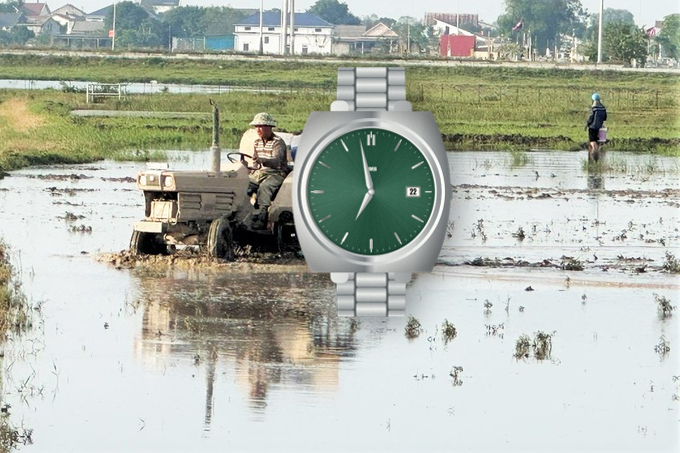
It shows 6:58
